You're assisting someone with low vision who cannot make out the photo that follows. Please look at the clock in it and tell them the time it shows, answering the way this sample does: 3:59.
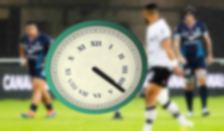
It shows 4:22
